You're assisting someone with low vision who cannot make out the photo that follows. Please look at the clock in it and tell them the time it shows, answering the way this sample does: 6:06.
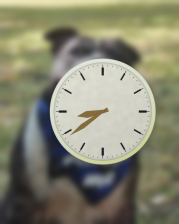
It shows 8:39
